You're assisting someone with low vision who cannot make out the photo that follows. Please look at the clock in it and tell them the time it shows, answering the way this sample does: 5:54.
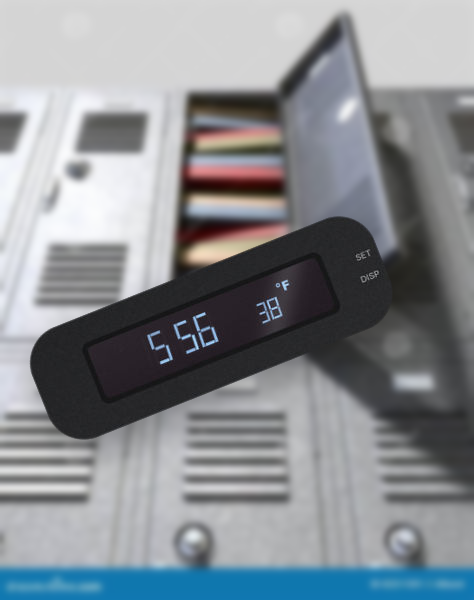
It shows 5:56
